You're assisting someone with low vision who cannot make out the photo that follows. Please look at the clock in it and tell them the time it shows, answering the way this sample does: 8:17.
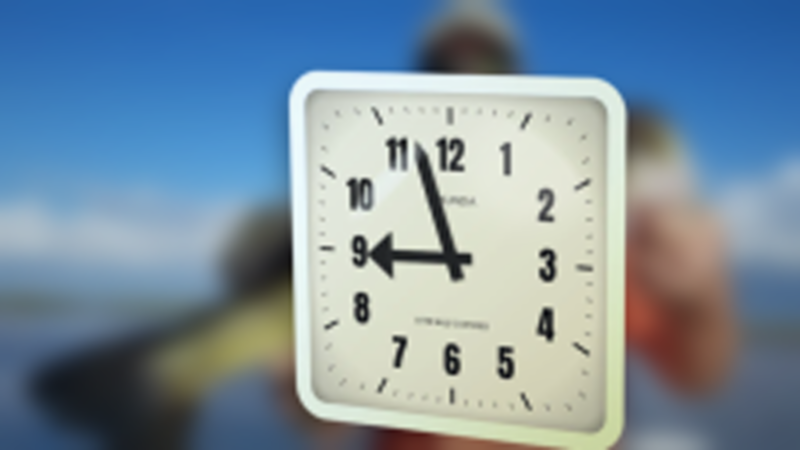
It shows 8:57
